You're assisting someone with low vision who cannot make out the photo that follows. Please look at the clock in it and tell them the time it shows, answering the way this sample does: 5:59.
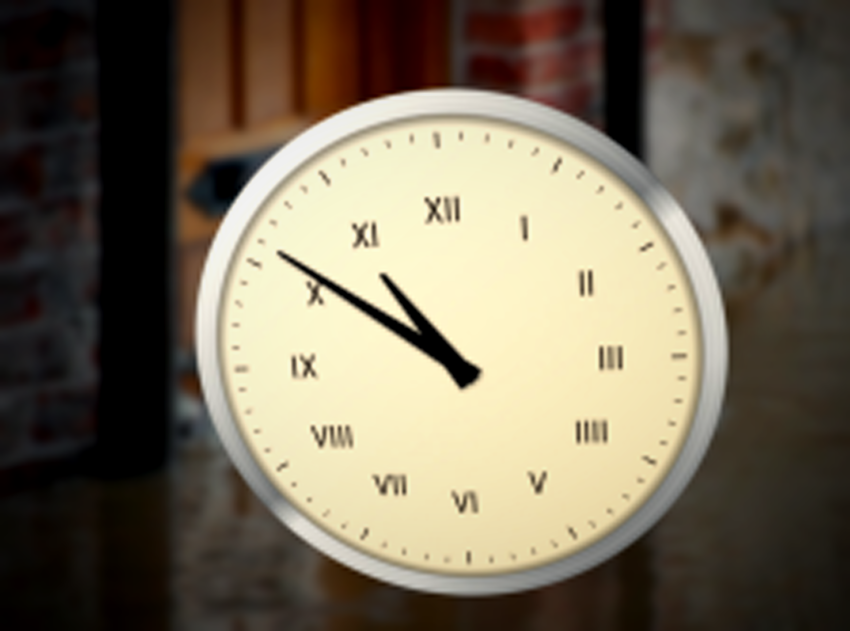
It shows 10:51
